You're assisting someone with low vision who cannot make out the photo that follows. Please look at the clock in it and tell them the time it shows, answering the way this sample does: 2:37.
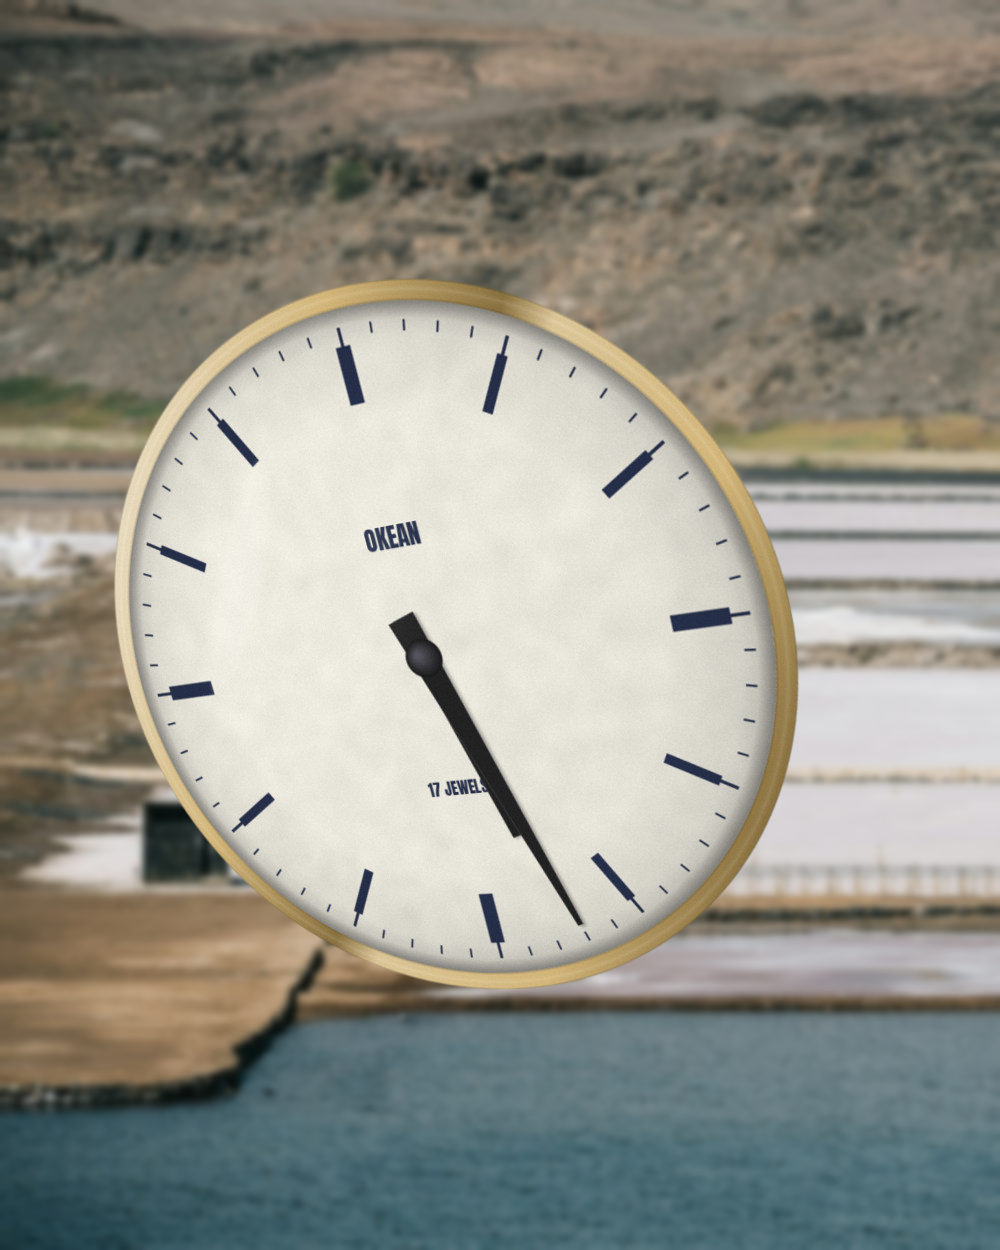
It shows 5:27
